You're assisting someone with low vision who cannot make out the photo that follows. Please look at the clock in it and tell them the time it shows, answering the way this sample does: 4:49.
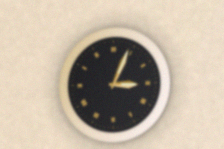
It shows 3:04
